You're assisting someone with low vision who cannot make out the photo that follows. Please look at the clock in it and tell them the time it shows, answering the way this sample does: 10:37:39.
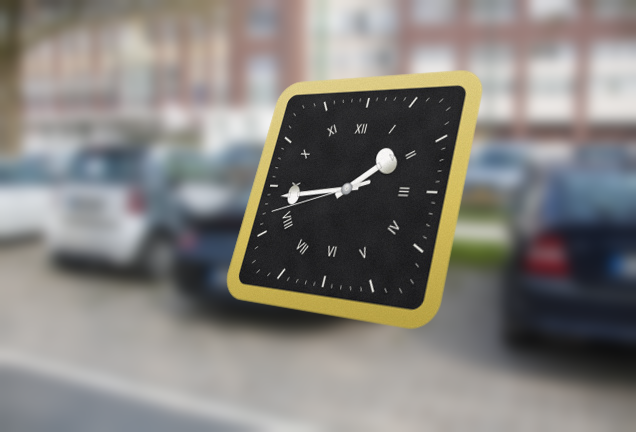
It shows 1:43:42
